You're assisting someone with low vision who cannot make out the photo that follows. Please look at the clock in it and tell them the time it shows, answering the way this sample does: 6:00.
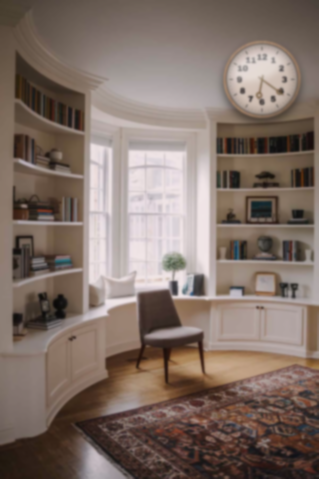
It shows 6:21
